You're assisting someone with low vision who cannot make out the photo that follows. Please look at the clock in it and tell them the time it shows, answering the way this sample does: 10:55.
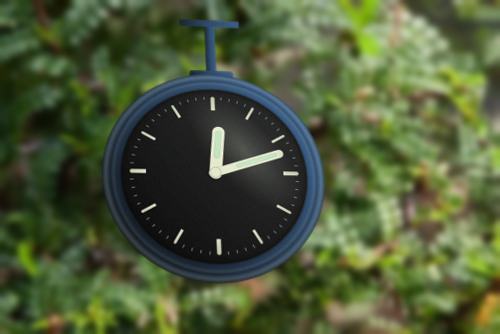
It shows 12:12
